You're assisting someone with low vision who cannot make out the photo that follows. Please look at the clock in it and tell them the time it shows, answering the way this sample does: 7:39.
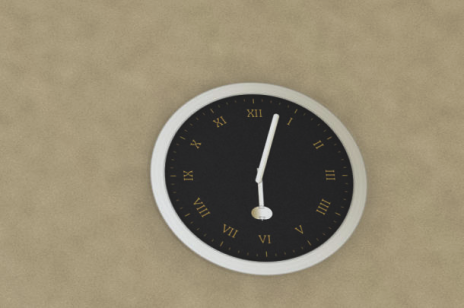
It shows 6:03
